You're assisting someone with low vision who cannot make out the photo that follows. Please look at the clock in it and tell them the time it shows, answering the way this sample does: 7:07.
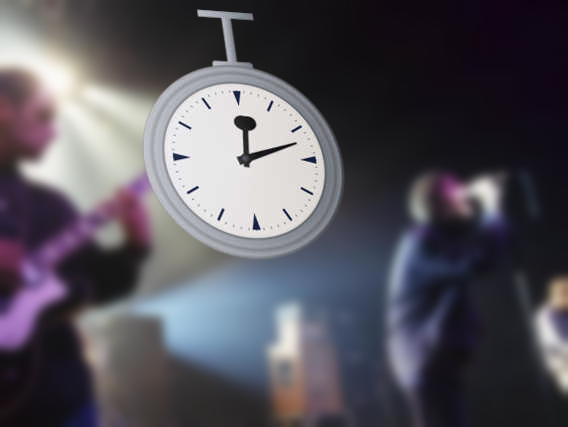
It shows 12:12
